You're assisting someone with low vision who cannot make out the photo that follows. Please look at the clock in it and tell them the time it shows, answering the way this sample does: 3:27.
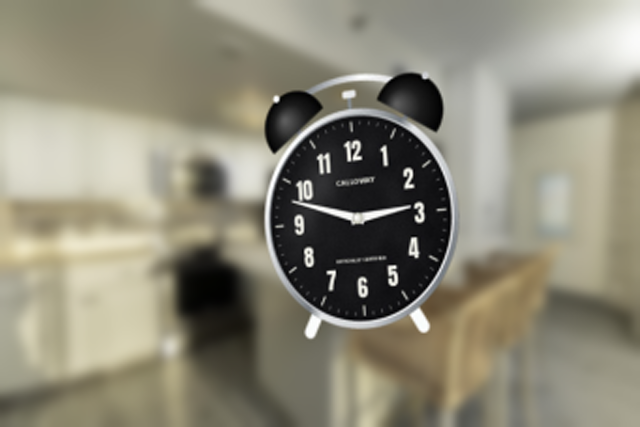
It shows 2:48
